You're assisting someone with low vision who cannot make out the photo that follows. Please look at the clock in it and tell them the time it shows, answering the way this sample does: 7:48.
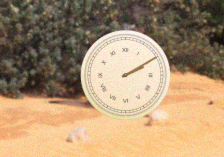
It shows 2:10
